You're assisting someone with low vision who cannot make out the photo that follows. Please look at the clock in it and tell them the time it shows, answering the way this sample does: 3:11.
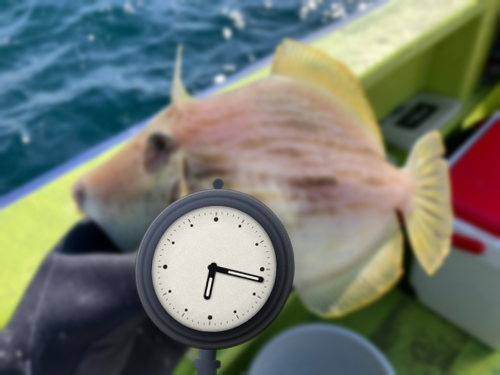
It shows 6:17
